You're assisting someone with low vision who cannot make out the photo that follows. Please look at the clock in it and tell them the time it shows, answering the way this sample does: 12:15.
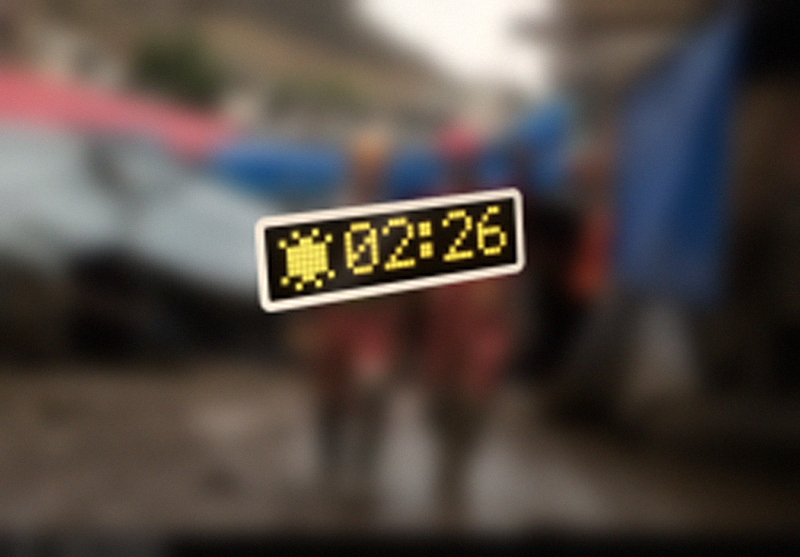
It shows 2:26
